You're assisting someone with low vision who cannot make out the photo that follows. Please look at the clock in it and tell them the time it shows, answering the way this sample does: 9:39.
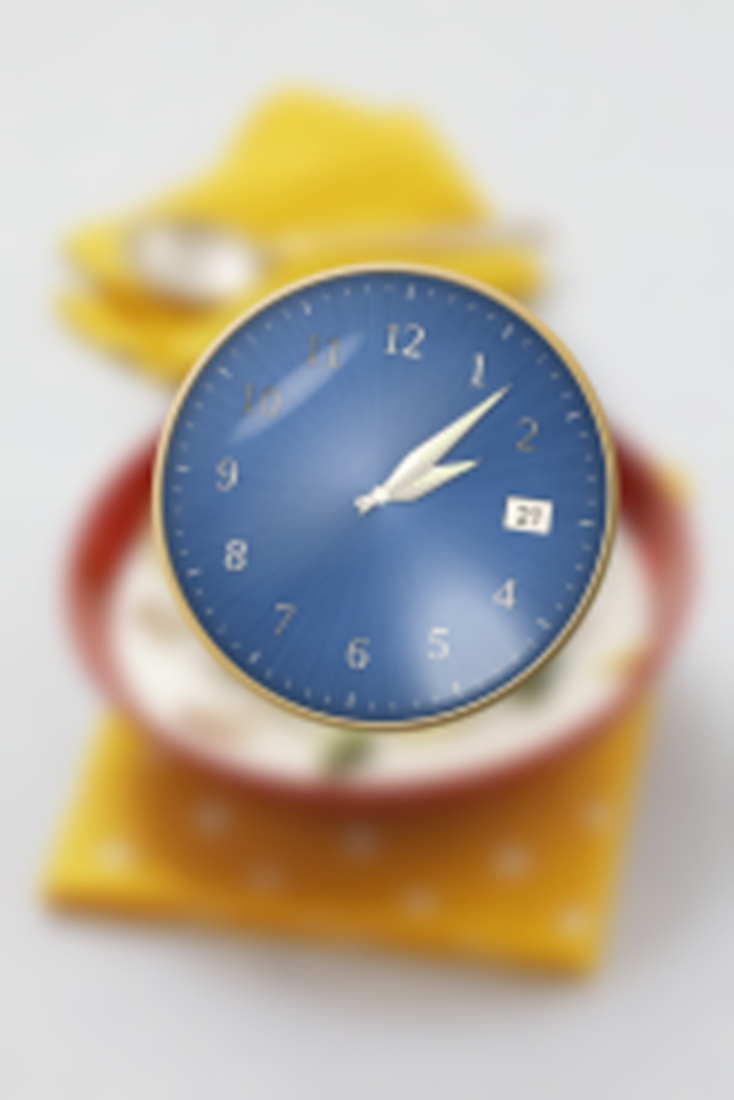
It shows 2:07
